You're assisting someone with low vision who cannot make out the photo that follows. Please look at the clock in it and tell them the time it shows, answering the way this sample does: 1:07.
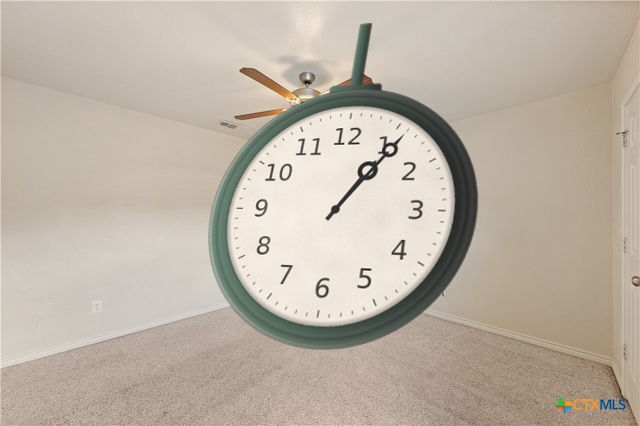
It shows 1:06
